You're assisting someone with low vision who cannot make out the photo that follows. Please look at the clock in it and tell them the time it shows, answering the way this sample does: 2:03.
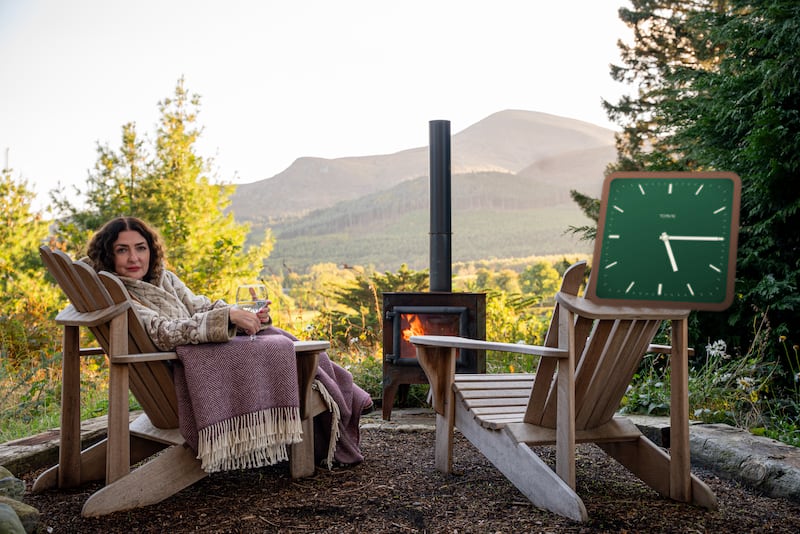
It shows 5:15
